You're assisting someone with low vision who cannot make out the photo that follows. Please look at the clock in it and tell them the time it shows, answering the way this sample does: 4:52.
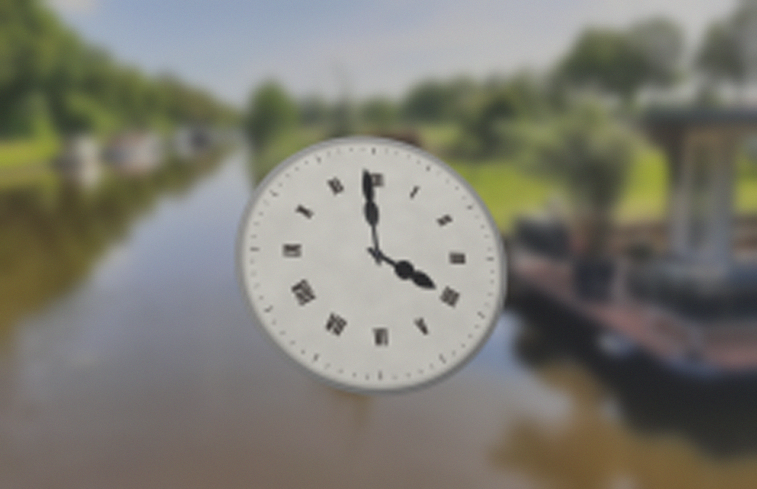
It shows 3:59
